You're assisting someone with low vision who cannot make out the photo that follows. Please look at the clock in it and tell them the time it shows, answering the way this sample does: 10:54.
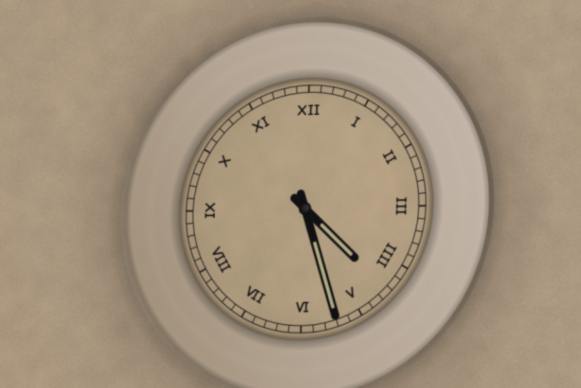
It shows 4:27
